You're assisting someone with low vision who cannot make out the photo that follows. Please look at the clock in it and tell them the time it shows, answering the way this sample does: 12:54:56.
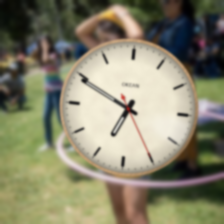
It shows 6:49:25
